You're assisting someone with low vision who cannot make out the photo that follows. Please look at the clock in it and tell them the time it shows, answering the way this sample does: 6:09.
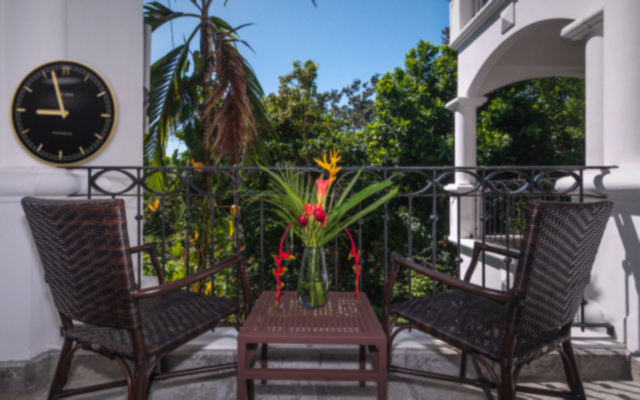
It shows 8:57
